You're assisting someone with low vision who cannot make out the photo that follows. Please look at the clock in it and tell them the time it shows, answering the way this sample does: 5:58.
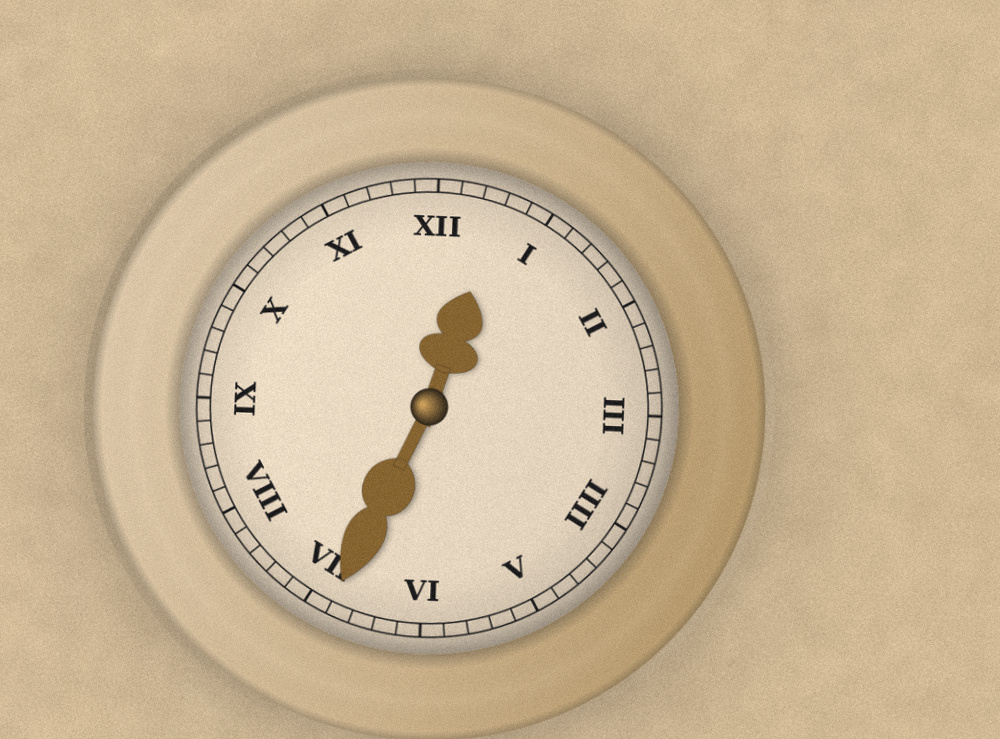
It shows 12:34
